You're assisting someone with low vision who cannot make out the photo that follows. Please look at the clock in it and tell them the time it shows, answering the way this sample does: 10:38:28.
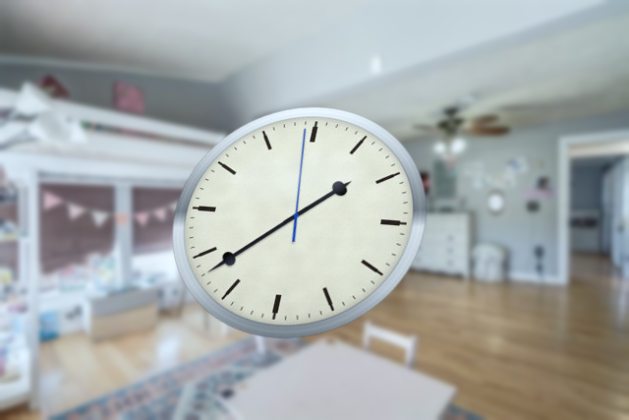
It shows 1:37:59
